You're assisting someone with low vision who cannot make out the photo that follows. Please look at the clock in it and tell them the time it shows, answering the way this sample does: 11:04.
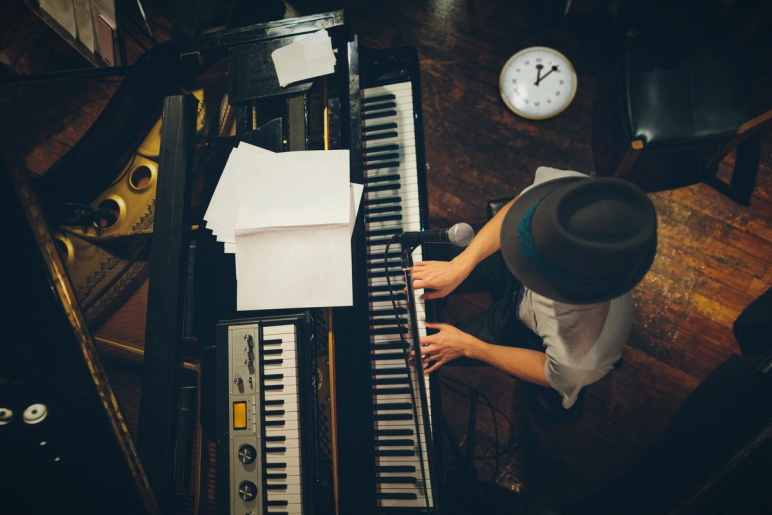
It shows 12:08
